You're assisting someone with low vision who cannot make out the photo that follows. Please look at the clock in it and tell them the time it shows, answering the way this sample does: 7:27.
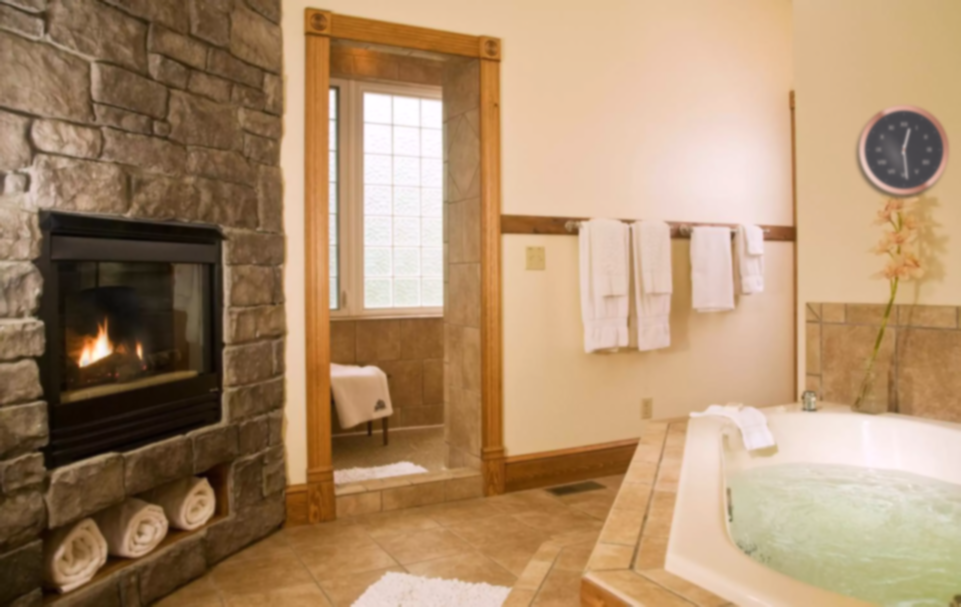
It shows 12:29
